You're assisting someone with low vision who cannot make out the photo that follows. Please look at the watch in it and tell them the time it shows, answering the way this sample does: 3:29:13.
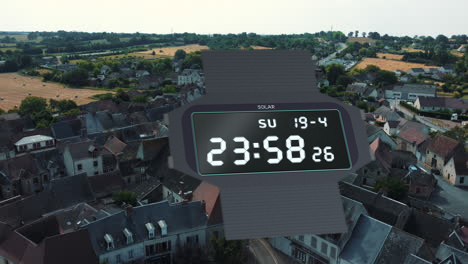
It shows 23:58:26
